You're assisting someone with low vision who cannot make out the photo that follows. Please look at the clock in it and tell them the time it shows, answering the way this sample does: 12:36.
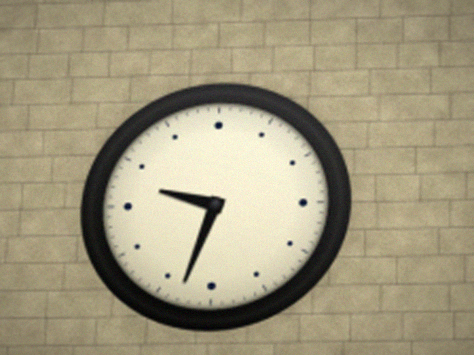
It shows 9:33
